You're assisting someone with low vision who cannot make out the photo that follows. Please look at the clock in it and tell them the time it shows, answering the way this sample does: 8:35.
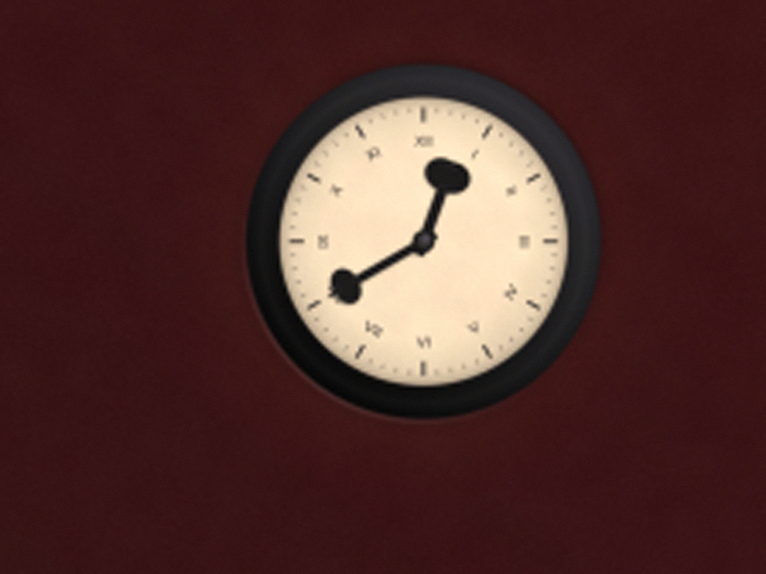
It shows 12:40
